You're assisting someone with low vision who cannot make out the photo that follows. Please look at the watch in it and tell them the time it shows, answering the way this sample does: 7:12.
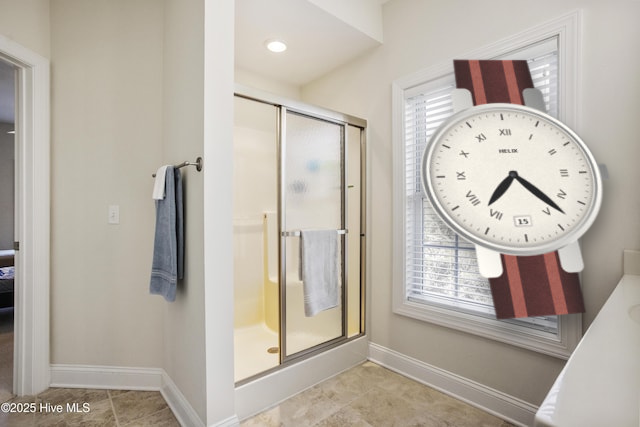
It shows 7:23
